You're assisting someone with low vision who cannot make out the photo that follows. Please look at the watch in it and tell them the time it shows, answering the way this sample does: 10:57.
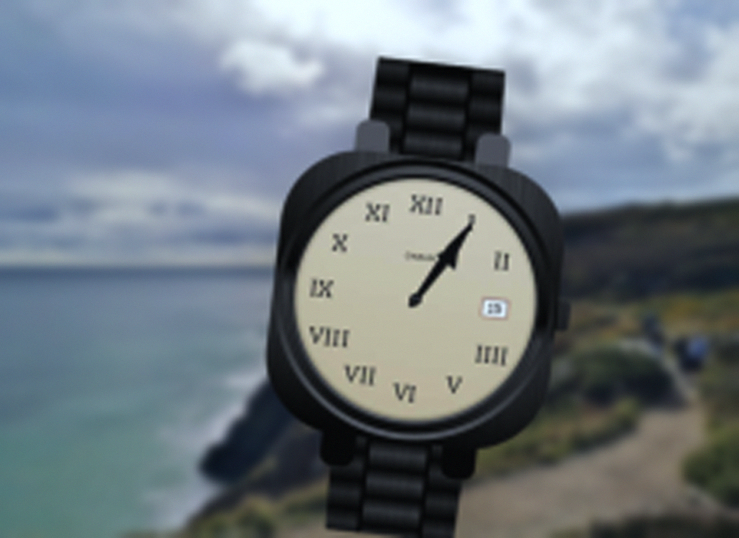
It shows 1:05
